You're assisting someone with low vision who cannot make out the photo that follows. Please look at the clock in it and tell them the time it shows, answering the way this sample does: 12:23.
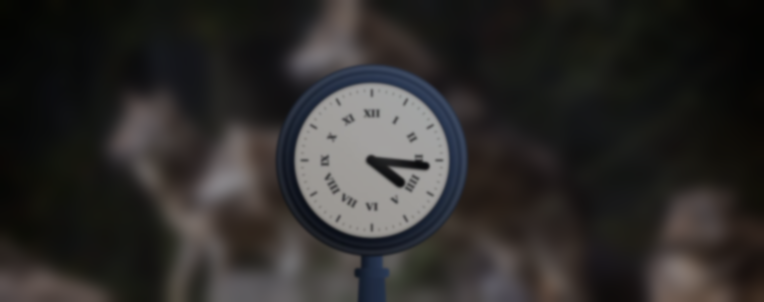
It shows 4:16
